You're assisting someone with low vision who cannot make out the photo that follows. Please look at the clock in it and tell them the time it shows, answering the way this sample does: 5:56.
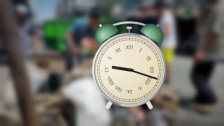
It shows 9:18
